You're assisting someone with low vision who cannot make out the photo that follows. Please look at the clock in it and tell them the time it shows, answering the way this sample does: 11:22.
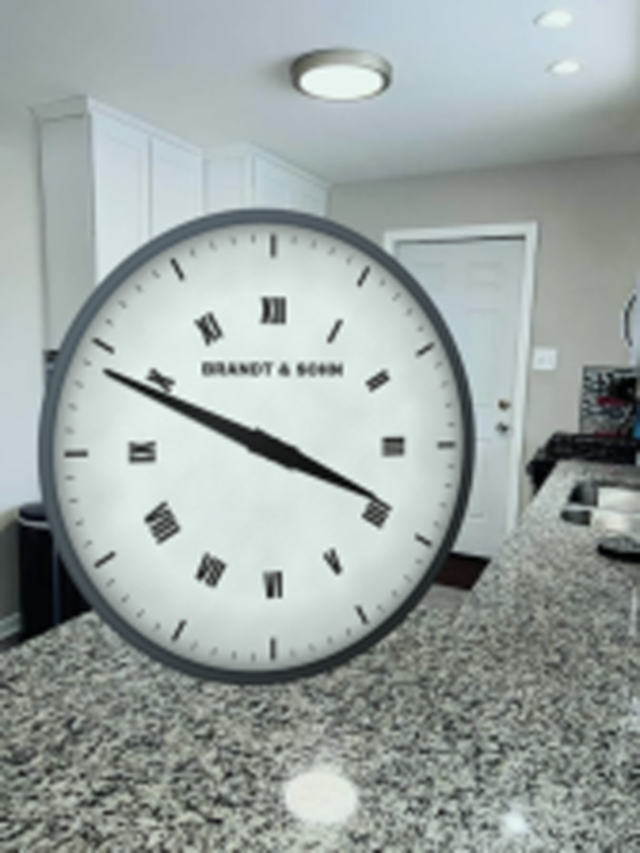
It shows 3:49
